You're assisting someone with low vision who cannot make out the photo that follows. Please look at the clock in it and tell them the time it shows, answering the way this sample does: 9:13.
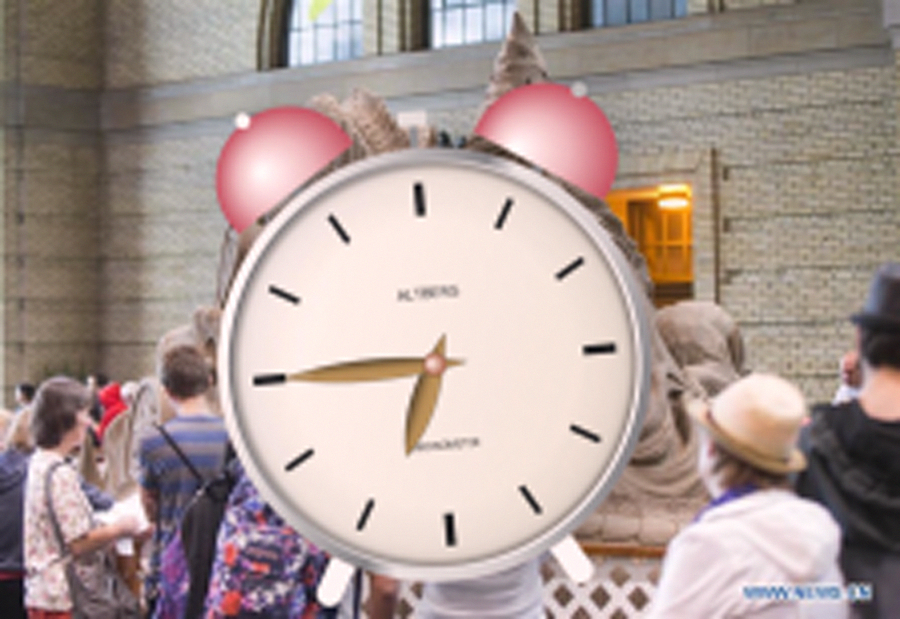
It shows 6:45
